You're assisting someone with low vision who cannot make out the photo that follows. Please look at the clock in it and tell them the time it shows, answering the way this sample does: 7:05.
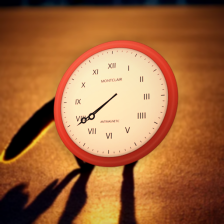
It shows 7:39
